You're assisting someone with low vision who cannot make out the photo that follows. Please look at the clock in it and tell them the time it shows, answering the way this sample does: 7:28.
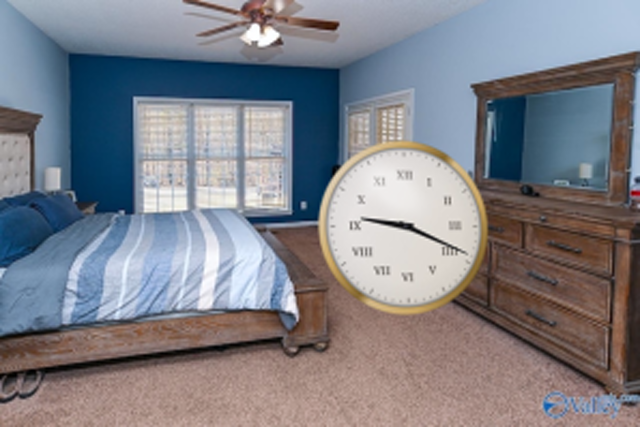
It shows 9:19
